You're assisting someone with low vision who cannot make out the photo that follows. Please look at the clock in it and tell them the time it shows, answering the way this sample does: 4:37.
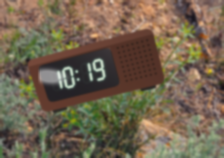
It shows 10:19
